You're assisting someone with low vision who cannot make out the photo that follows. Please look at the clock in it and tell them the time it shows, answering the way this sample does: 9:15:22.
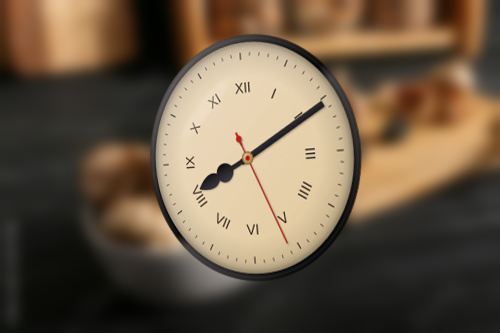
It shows 8:10:26
